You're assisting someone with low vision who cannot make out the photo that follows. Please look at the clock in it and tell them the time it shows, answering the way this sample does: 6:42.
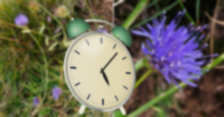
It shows 5:07
